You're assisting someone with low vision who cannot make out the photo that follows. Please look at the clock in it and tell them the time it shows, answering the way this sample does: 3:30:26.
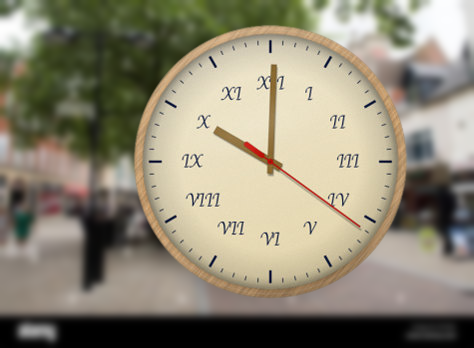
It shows 10:00:21
